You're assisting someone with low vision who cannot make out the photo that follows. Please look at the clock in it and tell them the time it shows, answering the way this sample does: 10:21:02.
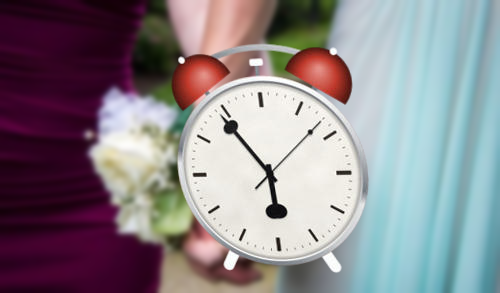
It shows 5:54:08
